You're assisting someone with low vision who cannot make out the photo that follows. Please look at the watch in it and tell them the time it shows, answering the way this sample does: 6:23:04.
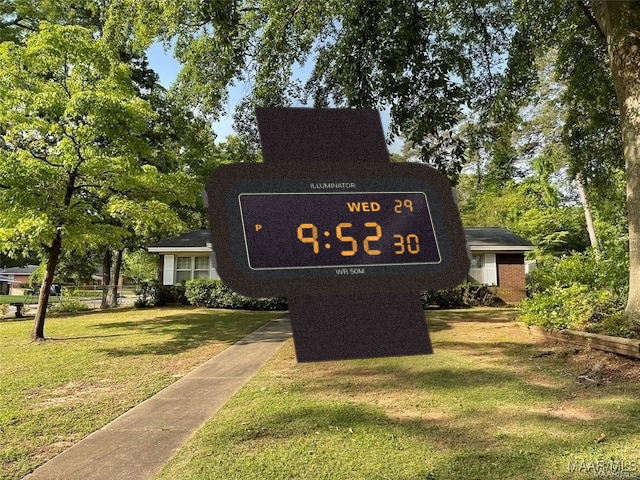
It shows 9:52:30
